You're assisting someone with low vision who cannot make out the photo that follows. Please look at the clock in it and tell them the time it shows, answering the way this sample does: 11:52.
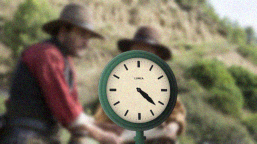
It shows 4:22
